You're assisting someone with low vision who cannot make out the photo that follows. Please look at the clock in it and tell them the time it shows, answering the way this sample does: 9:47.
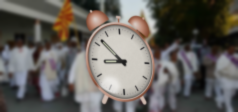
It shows 8:52
